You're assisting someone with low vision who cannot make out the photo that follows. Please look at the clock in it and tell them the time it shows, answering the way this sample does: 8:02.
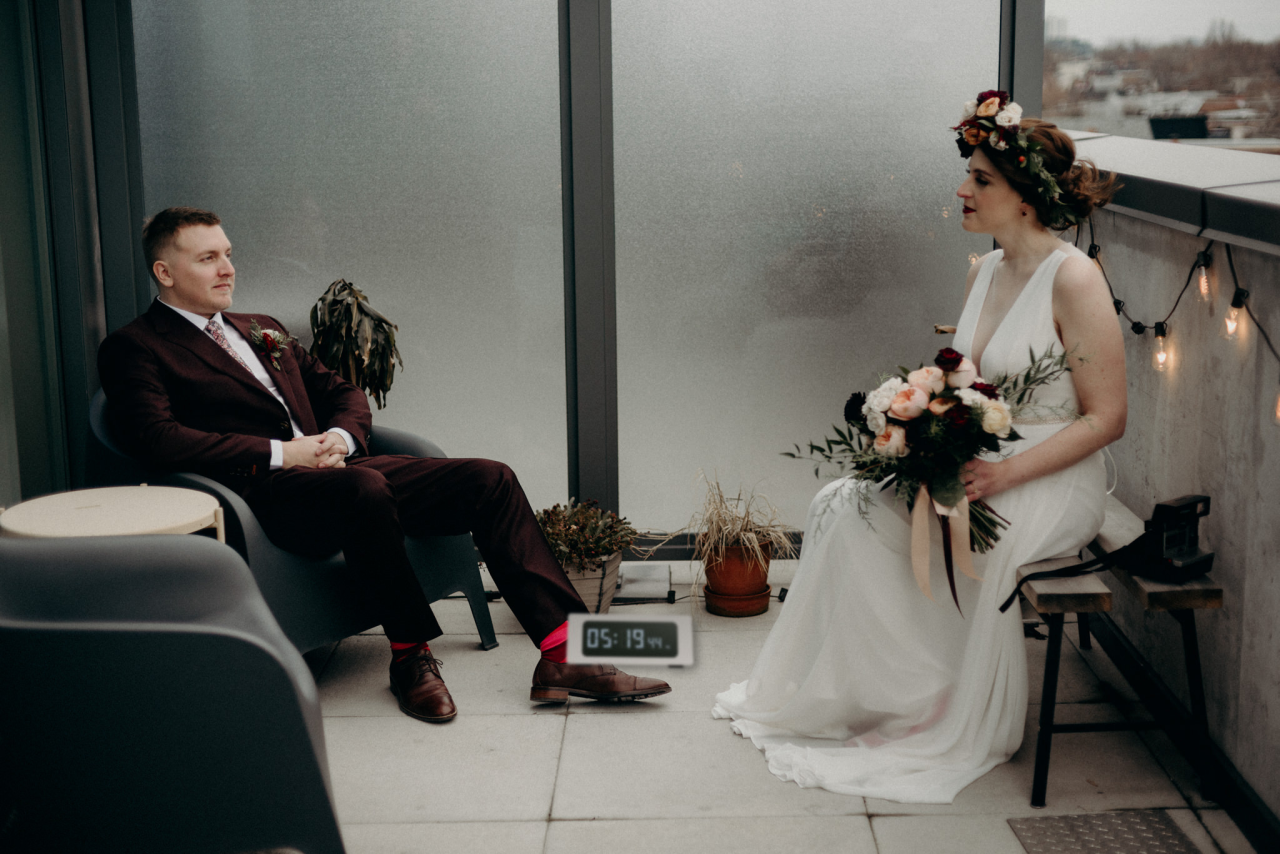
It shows 5:19
